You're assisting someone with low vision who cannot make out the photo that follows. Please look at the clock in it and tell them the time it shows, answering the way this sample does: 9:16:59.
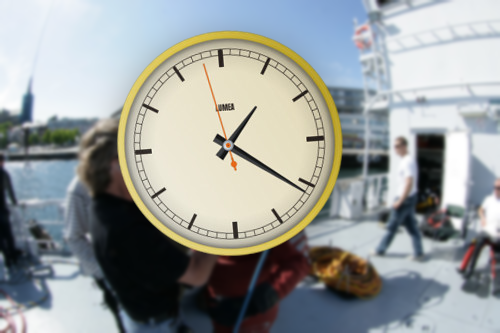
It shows 1:20:58
